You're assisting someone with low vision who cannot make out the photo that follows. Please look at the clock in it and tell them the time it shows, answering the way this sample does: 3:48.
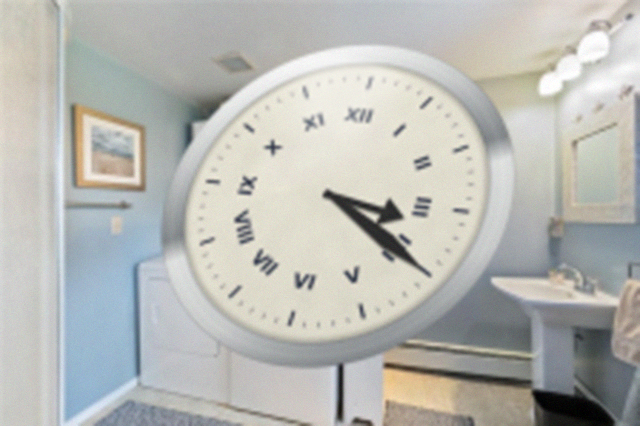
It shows 3:20
